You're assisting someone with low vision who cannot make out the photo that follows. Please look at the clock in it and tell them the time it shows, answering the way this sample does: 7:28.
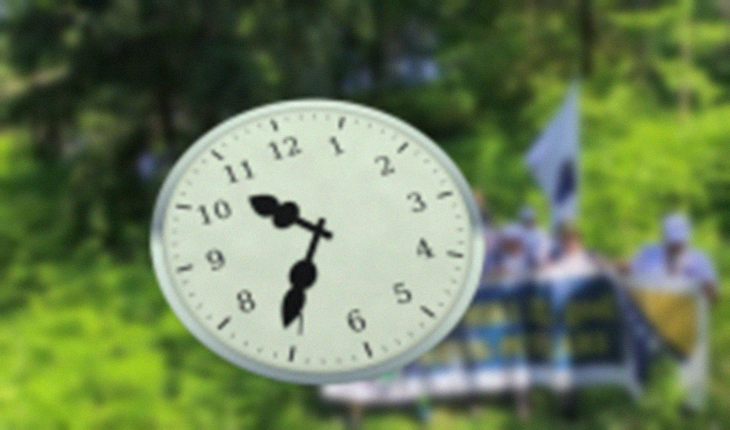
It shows 10:36
